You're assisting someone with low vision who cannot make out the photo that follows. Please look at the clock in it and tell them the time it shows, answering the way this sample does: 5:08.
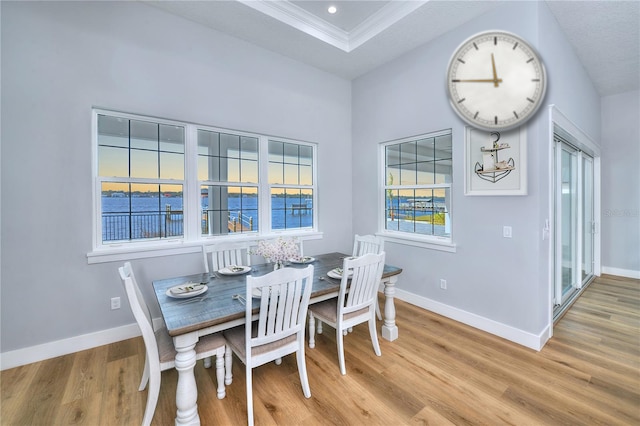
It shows 11:45
